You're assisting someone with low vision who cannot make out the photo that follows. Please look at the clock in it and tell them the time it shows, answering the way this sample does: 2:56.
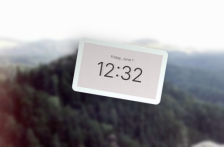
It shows 12:32
